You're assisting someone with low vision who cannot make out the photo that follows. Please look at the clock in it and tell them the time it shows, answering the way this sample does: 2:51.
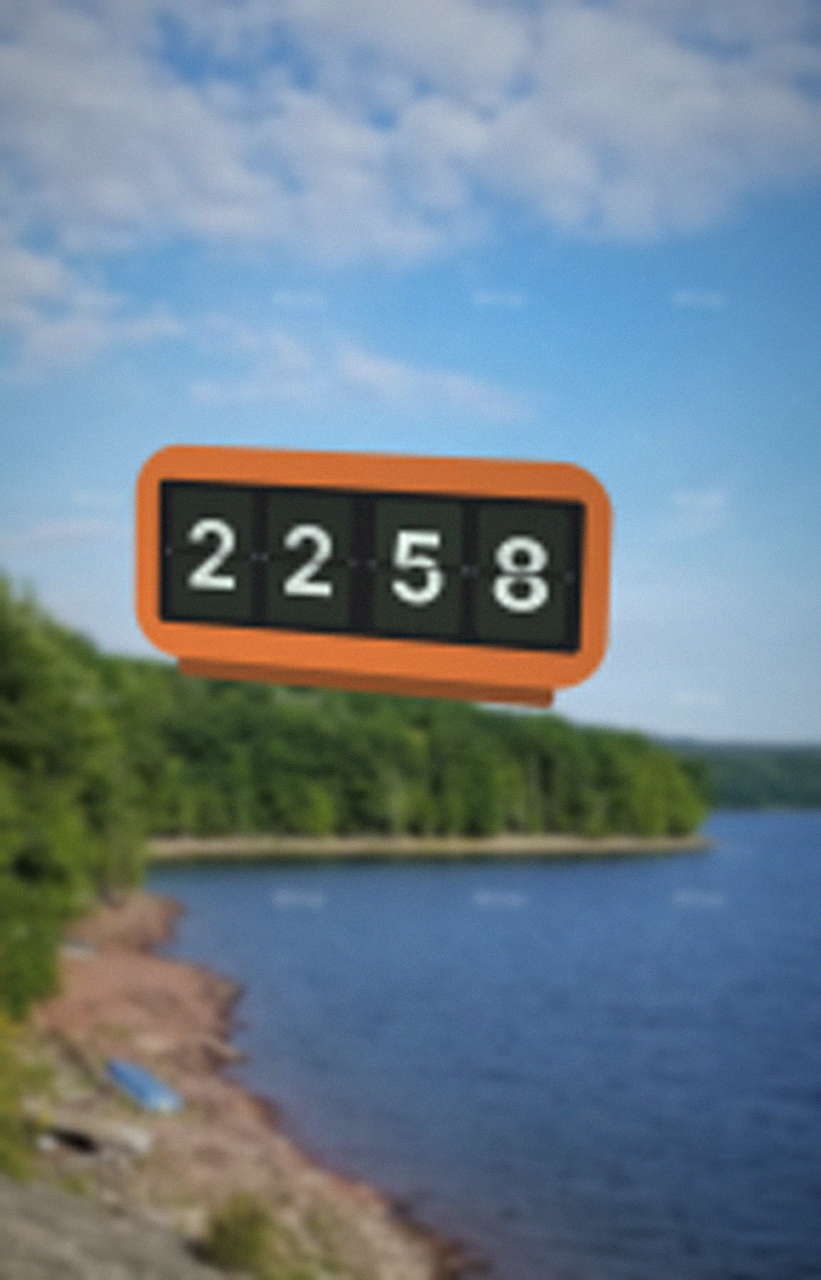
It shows 22:58
